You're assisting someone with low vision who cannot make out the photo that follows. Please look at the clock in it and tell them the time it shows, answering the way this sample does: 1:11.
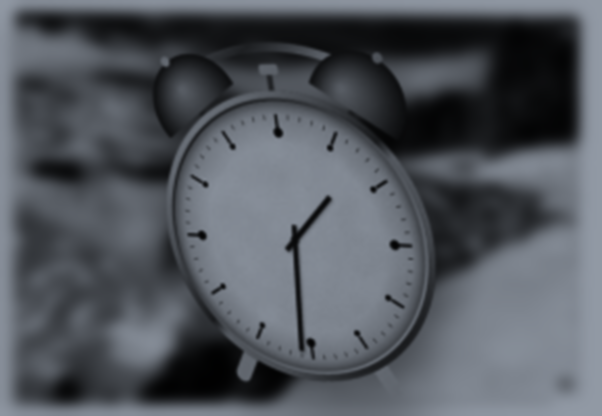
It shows 1:31
